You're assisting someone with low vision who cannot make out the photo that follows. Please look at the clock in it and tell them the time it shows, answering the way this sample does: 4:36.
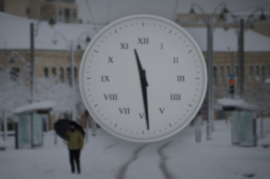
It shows 11:29
